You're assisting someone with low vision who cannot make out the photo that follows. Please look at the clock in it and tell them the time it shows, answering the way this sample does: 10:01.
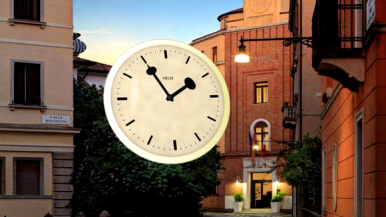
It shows 1:55
